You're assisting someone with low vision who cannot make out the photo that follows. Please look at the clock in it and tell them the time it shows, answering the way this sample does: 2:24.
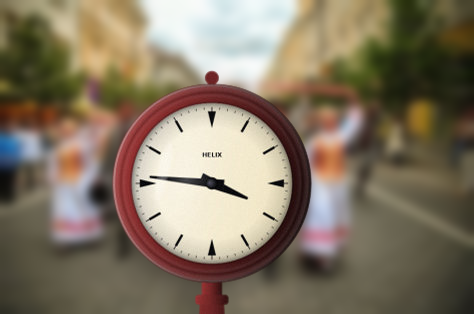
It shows 3:46
